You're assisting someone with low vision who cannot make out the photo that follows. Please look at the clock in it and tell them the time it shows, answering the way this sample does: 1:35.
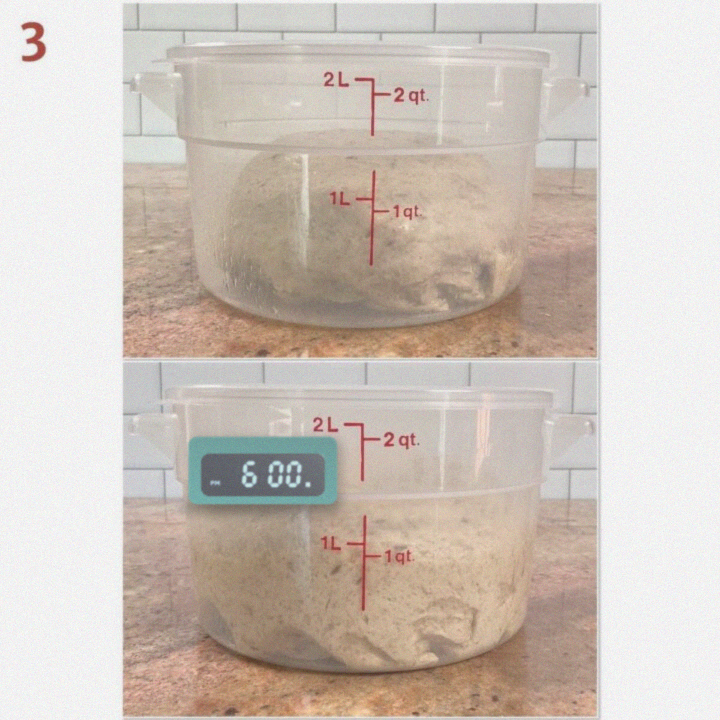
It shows 6:00
